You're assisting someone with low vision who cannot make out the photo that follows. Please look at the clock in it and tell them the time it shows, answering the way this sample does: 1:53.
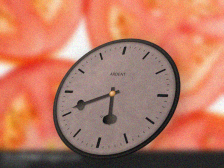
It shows 5:41
